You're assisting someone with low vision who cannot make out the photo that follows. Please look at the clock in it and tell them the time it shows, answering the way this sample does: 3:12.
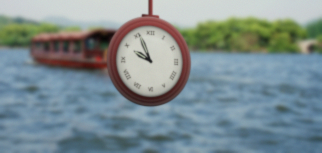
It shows 9:56
